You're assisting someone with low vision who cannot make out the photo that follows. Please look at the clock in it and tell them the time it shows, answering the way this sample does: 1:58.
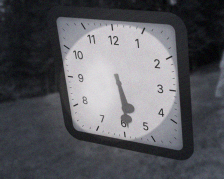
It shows 5:29
